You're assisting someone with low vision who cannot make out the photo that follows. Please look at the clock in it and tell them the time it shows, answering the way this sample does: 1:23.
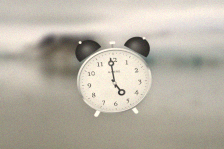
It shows 4:59
